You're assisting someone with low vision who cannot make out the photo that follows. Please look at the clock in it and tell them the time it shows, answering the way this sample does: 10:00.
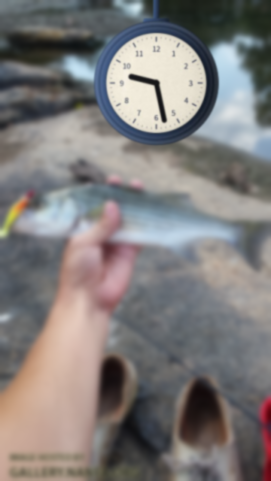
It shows 9:28
